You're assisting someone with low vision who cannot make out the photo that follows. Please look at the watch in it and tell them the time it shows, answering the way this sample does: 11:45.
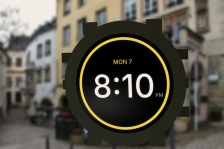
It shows 8:10
